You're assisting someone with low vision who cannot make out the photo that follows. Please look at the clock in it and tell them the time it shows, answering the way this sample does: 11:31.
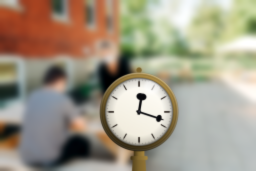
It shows 12:18
